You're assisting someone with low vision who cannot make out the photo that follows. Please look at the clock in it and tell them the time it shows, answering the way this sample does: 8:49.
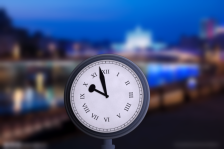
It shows 9:58
